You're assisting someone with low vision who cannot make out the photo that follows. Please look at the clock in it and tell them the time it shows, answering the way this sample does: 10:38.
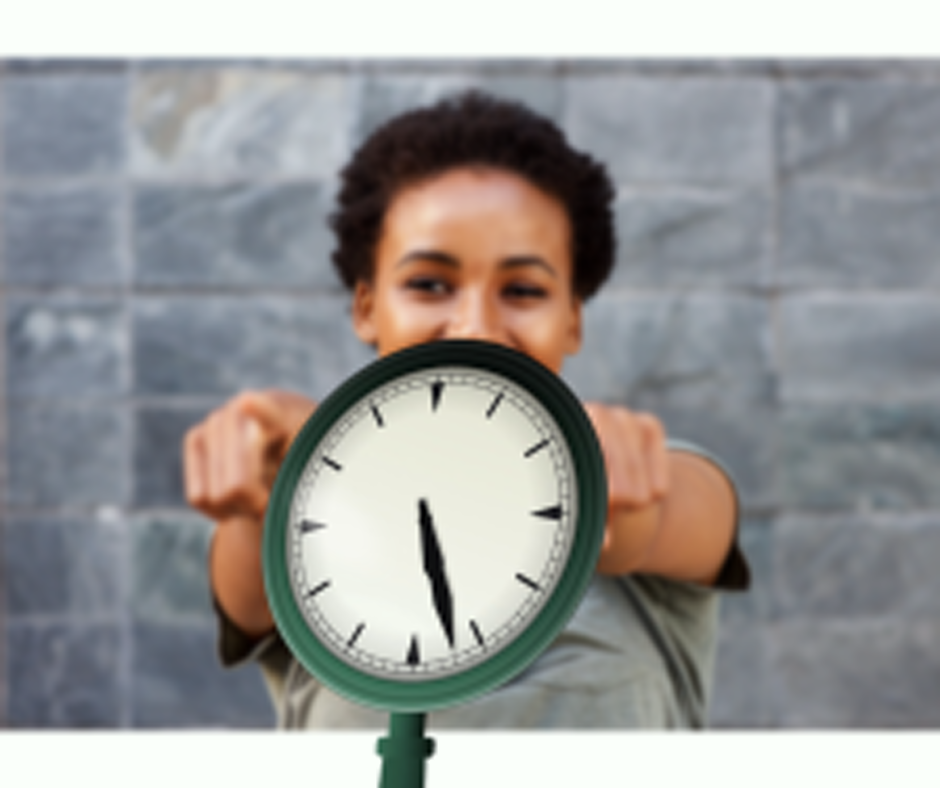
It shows 5:27
